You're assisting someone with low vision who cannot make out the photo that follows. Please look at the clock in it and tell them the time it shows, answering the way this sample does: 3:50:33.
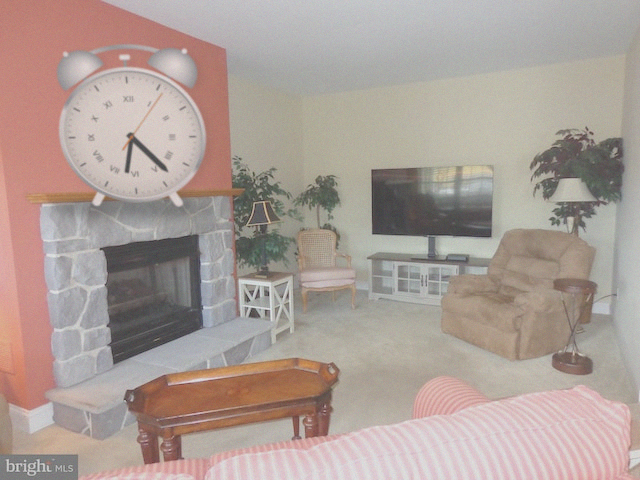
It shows 6:23:06
